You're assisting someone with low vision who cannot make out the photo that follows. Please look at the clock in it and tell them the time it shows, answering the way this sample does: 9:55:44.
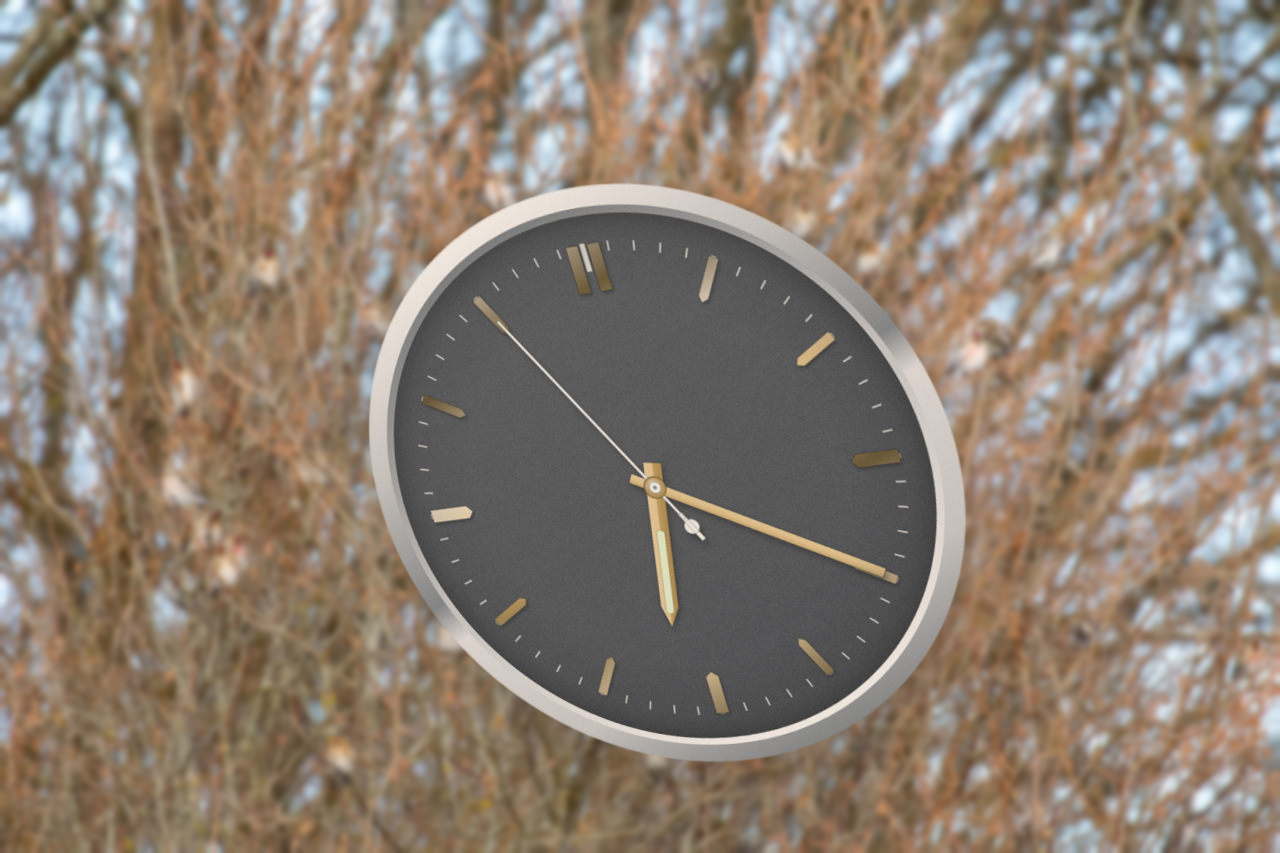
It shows 6:19:55
